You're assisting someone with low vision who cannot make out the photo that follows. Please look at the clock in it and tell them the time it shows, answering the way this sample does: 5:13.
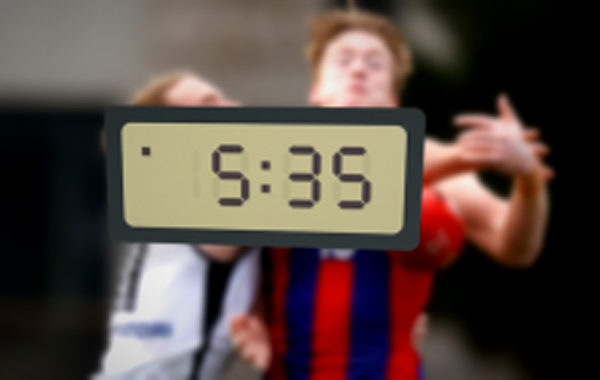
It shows 5:35
